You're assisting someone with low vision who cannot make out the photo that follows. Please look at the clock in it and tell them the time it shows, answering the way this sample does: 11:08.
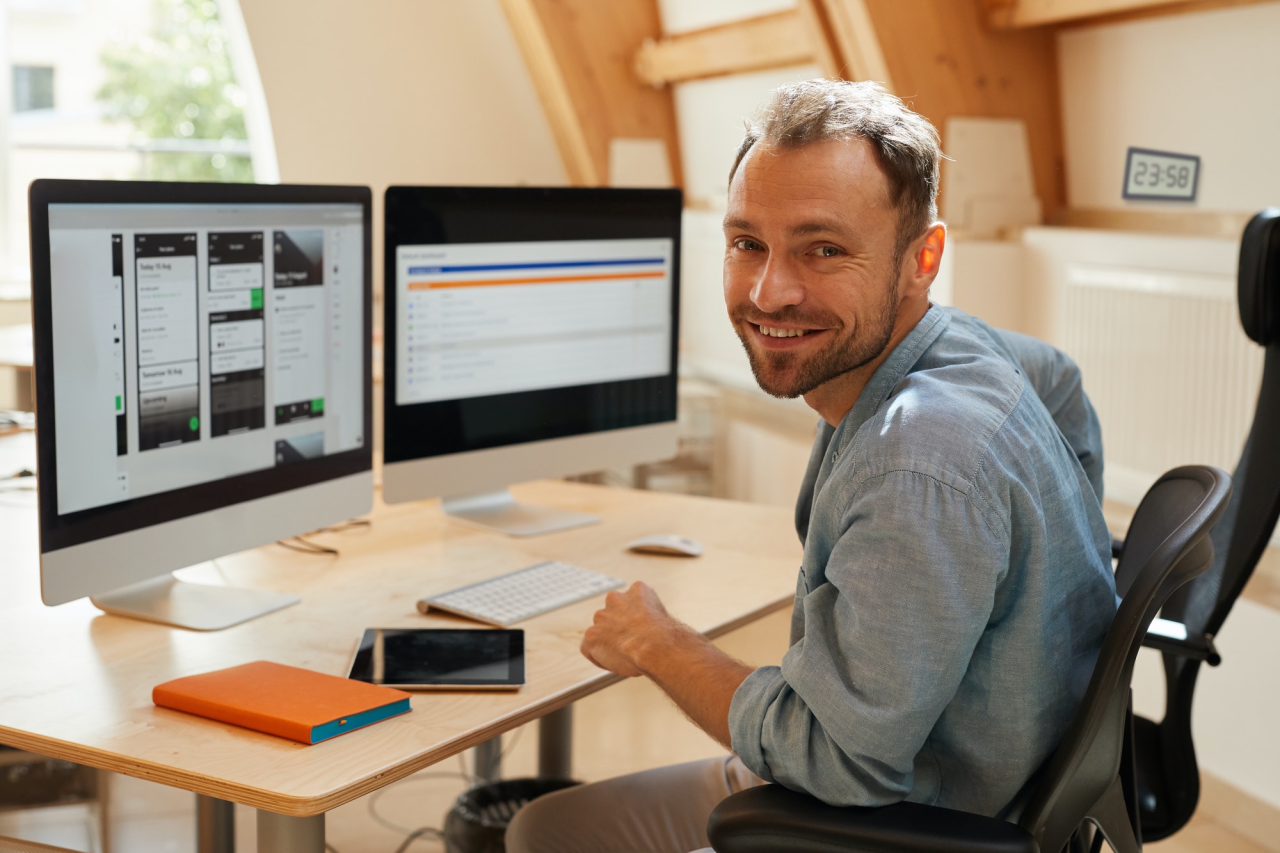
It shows 23:58
